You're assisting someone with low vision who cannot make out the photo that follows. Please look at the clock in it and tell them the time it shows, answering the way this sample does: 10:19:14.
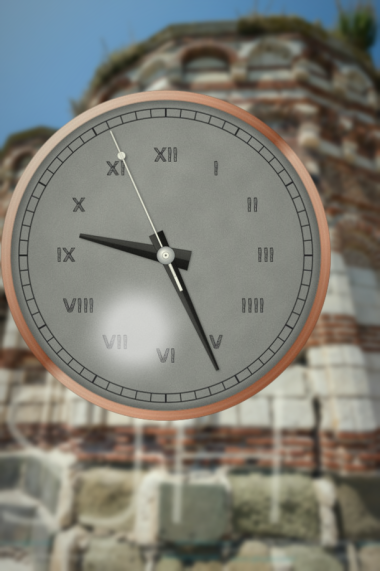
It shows 9:25:56
